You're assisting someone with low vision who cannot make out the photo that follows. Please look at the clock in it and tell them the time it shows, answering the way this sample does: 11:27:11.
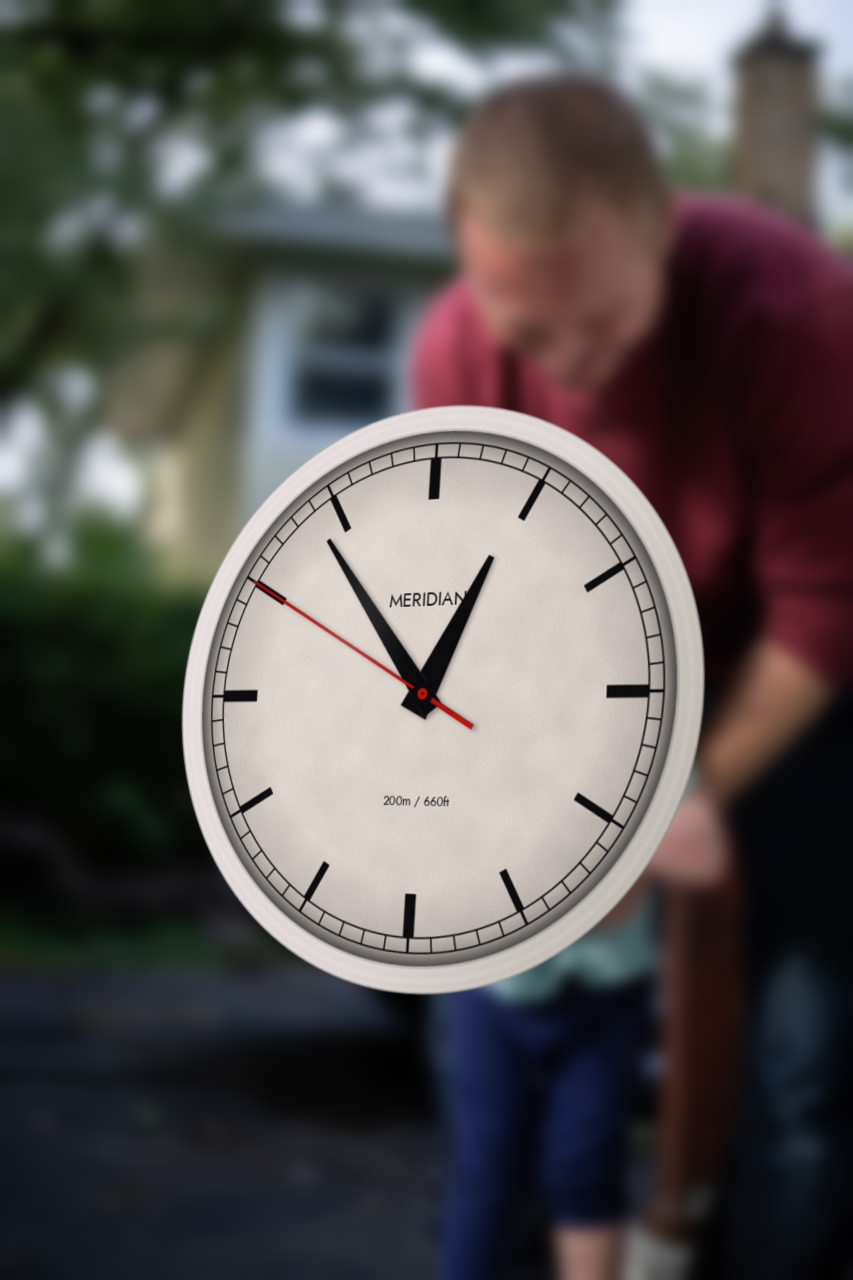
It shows 12:53:50
